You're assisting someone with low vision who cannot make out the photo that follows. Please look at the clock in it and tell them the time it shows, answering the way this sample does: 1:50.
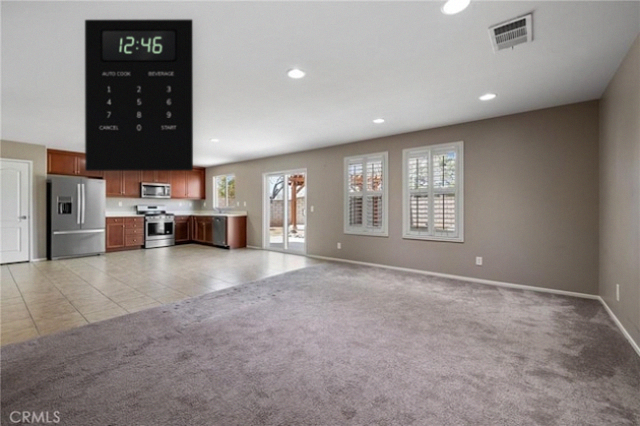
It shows 12:46
